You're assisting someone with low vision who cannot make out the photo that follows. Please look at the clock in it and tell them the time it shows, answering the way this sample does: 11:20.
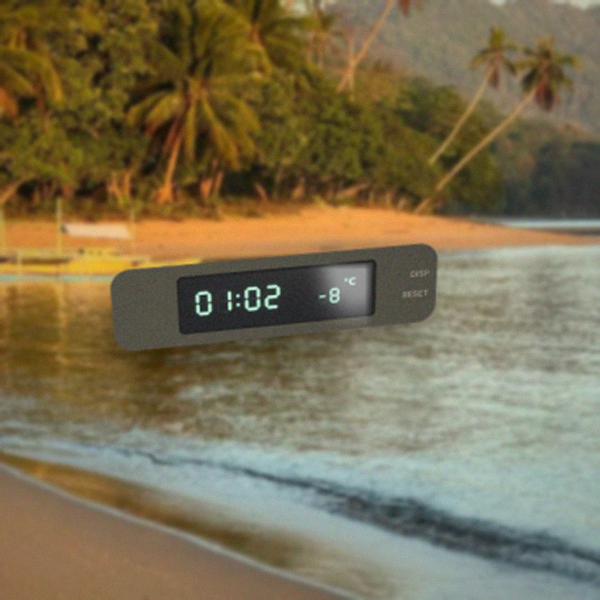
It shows 1:02
